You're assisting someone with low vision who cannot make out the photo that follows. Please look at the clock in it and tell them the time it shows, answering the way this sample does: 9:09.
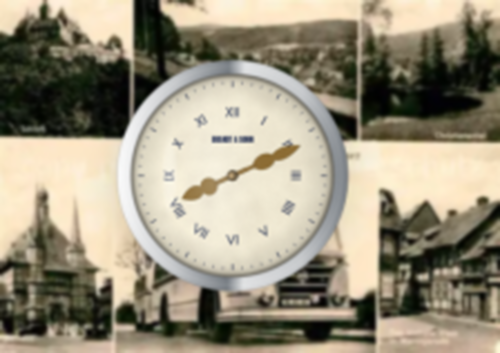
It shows 8:11
